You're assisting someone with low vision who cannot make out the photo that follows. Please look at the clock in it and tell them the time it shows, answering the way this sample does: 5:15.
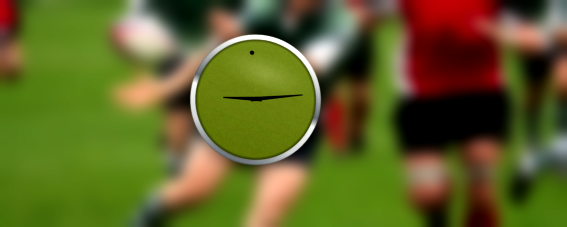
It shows 9:15
